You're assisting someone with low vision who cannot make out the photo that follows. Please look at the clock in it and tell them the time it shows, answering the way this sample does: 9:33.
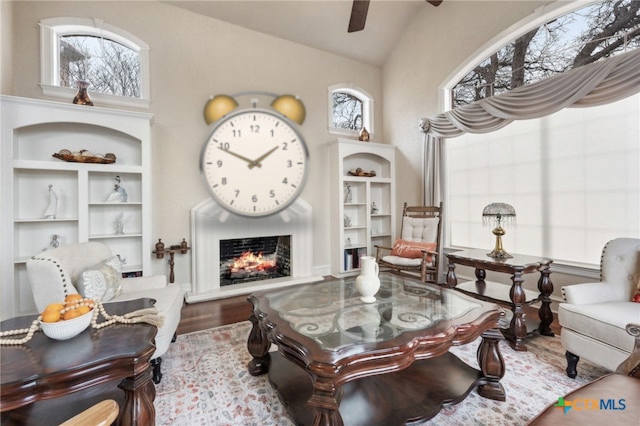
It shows 1:49
